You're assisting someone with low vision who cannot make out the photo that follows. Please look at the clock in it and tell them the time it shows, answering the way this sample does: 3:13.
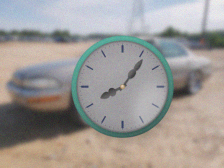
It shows 8:06
